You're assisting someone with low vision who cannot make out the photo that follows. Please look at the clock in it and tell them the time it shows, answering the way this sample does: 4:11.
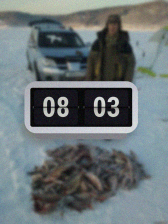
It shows 8:03
